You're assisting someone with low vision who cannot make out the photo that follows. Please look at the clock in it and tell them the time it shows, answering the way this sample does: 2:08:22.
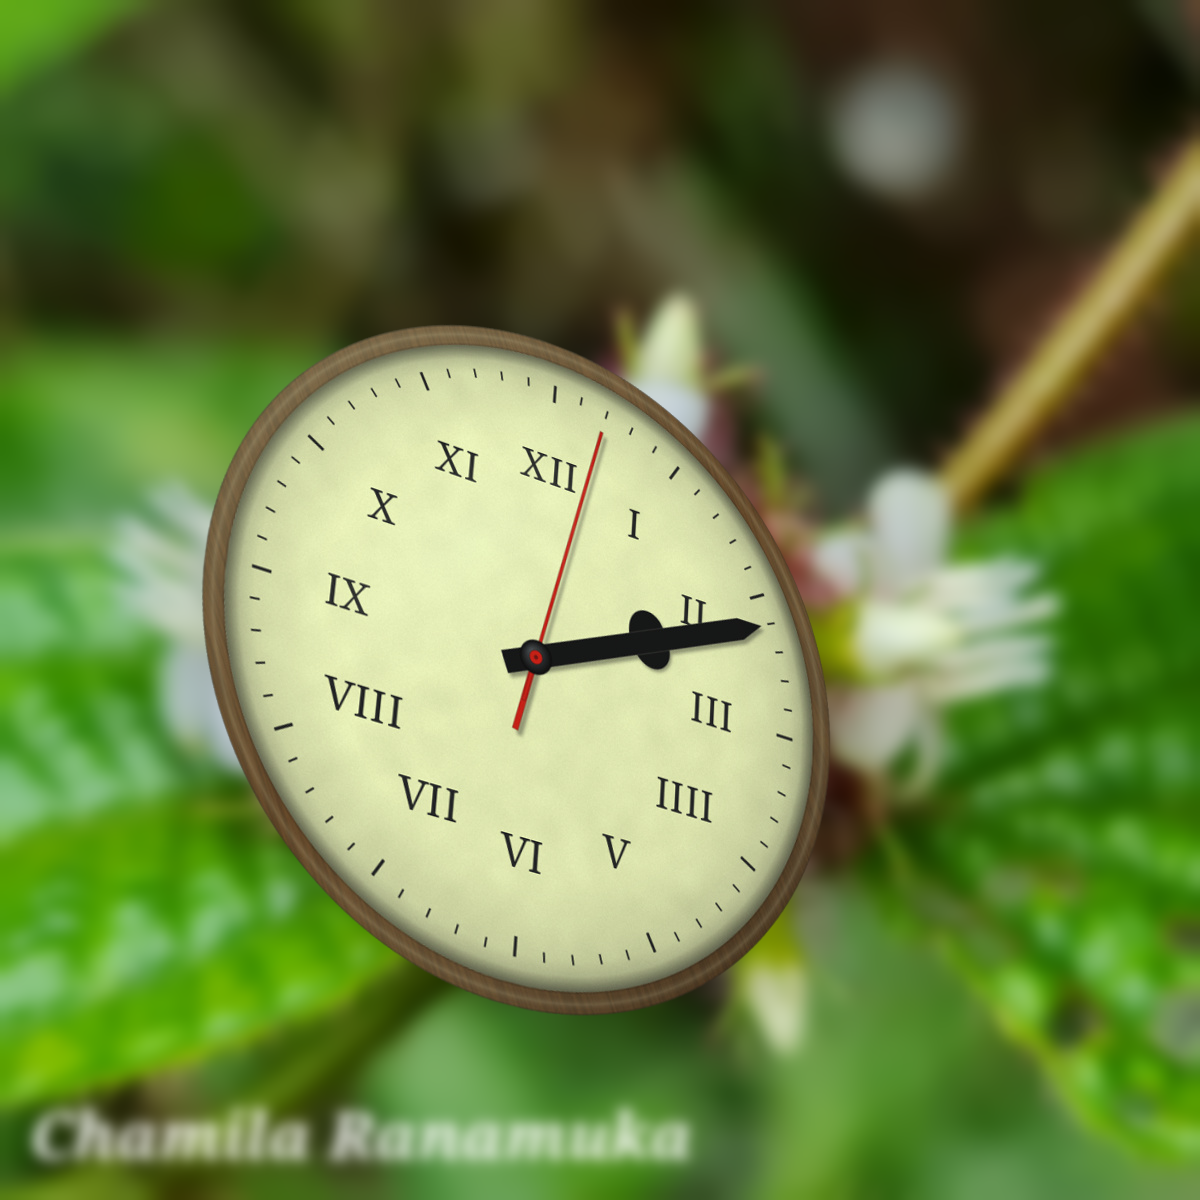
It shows 2:11:02
